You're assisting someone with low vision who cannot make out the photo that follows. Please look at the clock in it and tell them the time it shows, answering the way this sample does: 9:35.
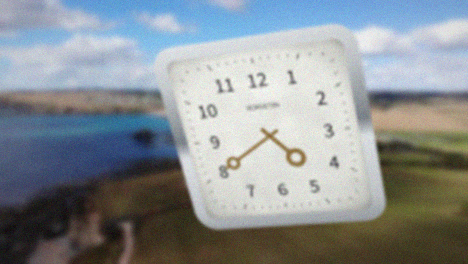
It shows 4:40
